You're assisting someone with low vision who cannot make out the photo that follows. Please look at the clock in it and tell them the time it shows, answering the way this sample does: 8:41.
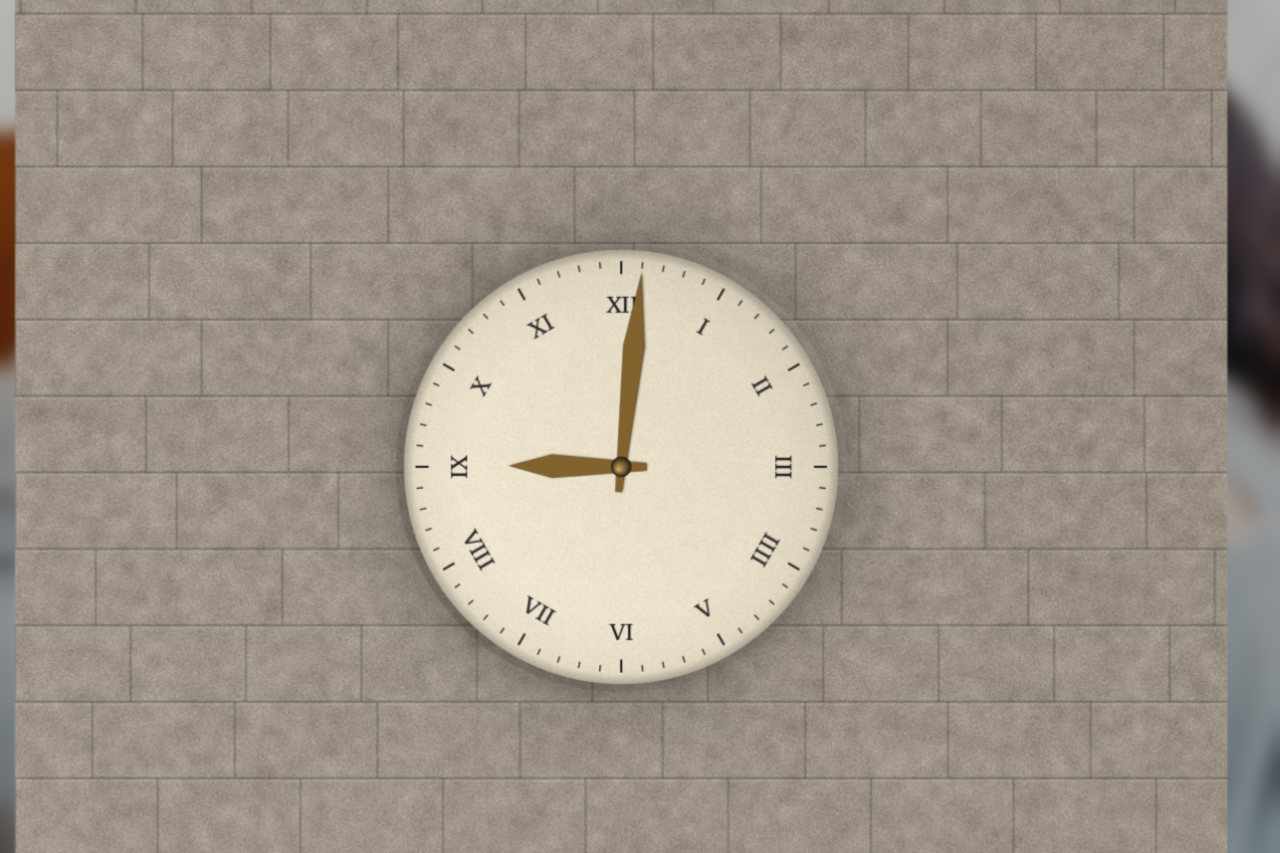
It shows 9:01
